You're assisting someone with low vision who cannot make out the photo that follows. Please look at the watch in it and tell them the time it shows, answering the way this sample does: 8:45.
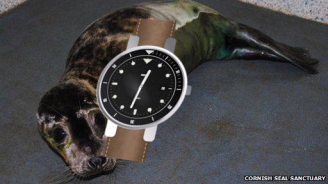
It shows 12:32
